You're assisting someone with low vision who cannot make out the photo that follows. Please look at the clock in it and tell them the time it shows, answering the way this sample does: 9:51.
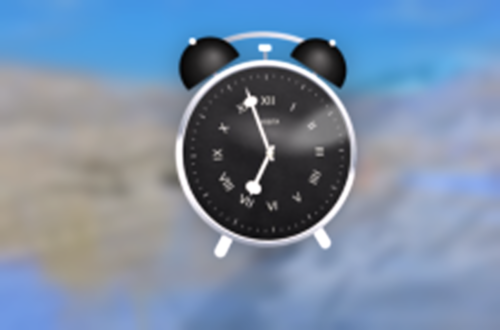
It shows 6:57
